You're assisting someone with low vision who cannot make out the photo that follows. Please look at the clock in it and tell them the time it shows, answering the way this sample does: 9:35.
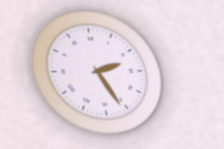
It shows 2:26
